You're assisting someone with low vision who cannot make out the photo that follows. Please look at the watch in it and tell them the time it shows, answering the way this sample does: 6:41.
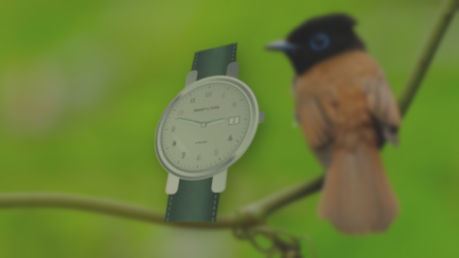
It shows 2:48
